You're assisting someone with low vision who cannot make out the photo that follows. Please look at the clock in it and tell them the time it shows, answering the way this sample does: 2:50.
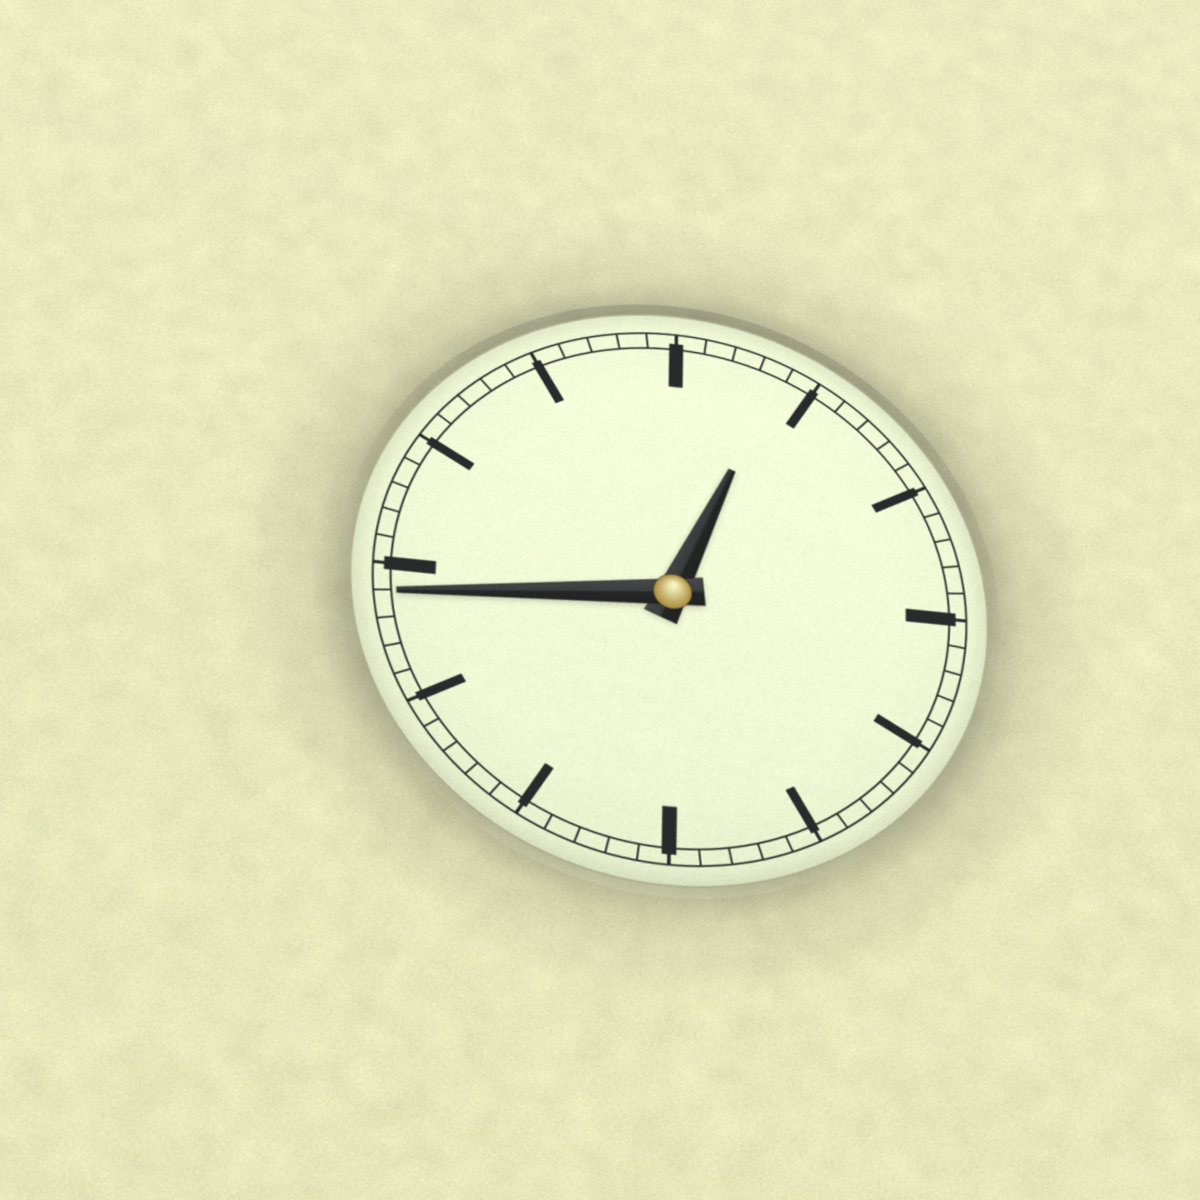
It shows 12:44
